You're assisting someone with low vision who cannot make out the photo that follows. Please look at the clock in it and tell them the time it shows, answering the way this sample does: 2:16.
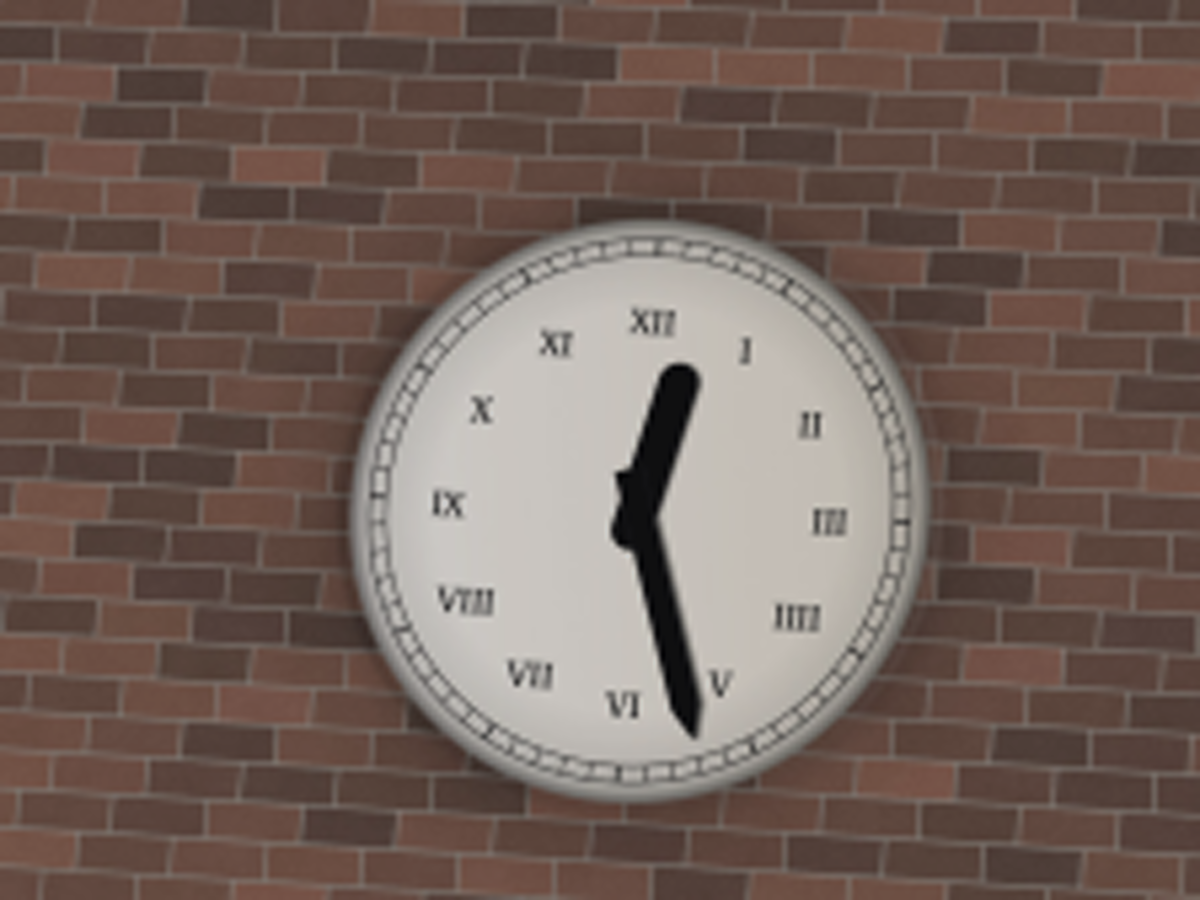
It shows 12:27
